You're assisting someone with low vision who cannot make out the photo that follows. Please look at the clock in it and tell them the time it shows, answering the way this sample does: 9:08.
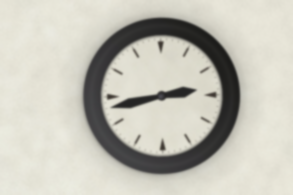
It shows 2:43
